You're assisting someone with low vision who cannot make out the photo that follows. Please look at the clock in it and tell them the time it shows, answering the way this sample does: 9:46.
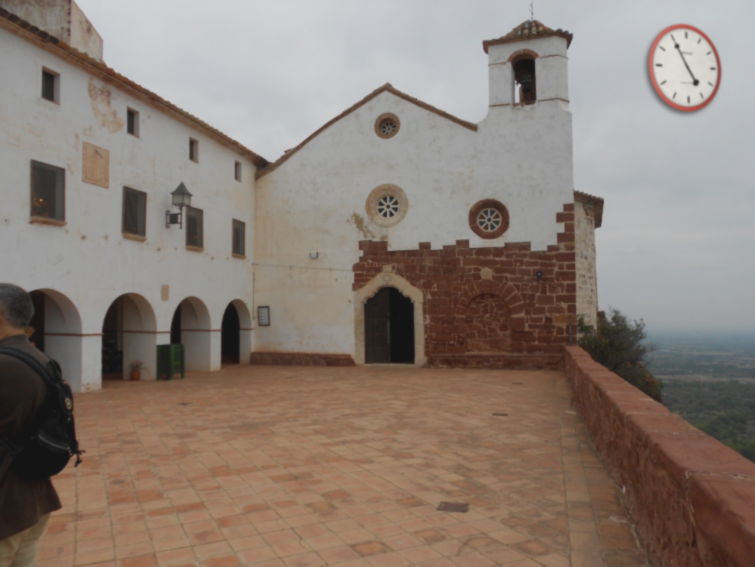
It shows 4:55
